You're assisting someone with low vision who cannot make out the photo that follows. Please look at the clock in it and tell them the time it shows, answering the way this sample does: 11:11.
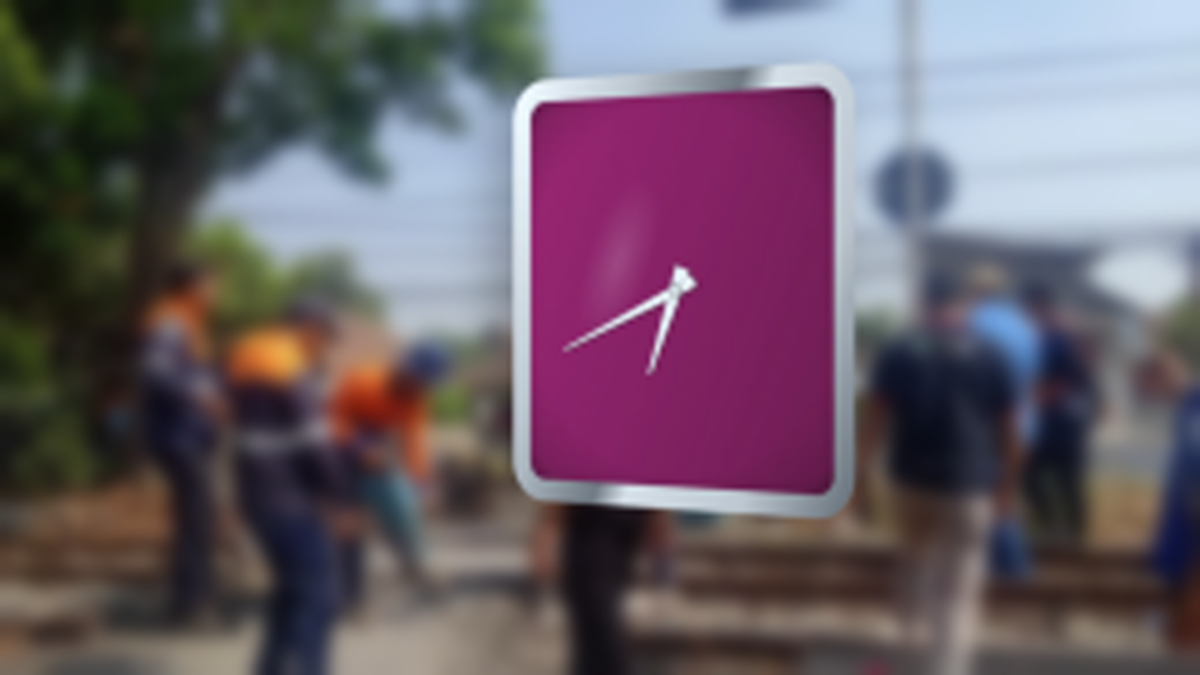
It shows 6:41
